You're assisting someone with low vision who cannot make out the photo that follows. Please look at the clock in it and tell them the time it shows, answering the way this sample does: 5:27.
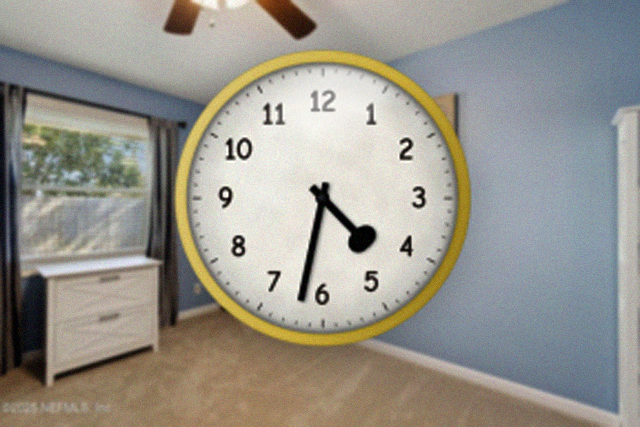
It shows 4:32
